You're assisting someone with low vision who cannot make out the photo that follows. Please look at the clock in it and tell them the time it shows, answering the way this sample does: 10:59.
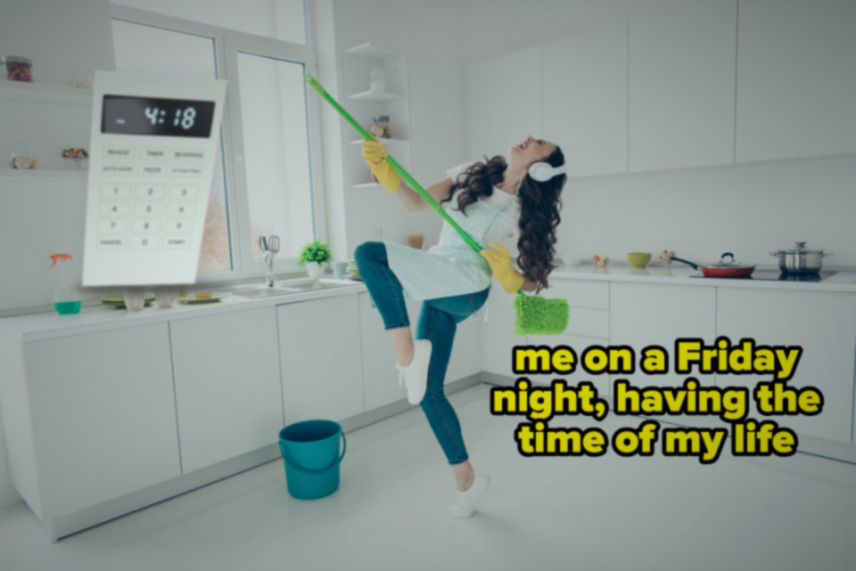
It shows 4:18
